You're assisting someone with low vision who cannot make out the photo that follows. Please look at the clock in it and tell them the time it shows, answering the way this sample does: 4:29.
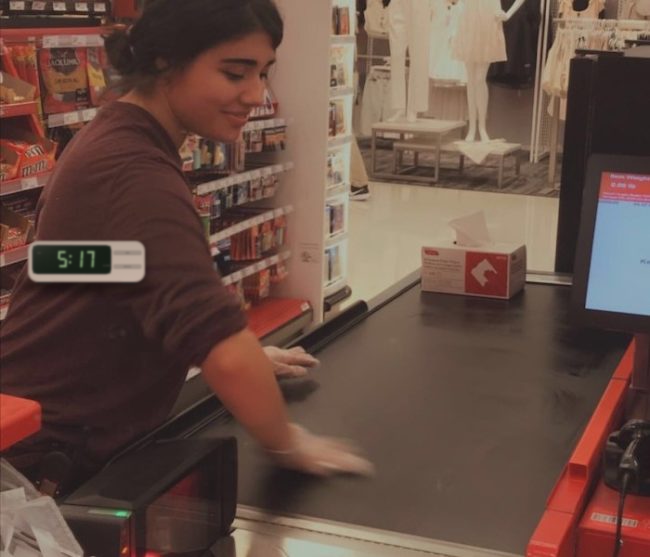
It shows 5:17
